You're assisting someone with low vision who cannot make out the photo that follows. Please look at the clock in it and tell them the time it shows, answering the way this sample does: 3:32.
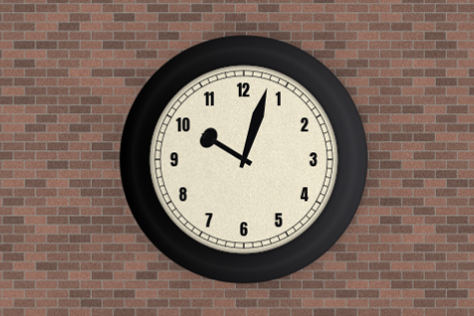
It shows 10:03
